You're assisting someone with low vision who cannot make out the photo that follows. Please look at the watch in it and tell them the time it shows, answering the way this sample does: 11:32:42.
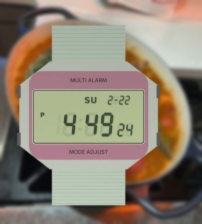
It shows 4:49:24
